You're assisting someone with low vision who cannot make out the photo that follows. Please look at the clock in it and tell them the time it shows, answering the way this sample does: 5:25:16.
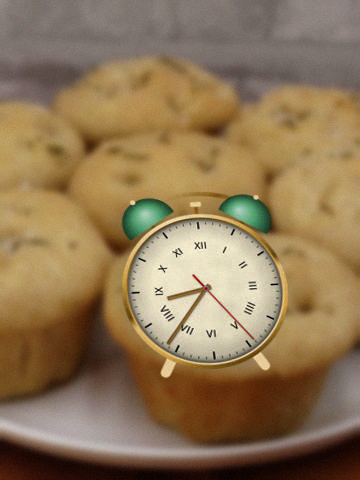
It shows 8:36:24
